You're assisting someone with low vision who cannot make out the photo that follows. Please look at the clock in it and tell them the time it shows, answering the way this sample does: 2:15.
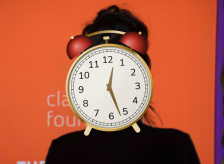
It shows 12:27
